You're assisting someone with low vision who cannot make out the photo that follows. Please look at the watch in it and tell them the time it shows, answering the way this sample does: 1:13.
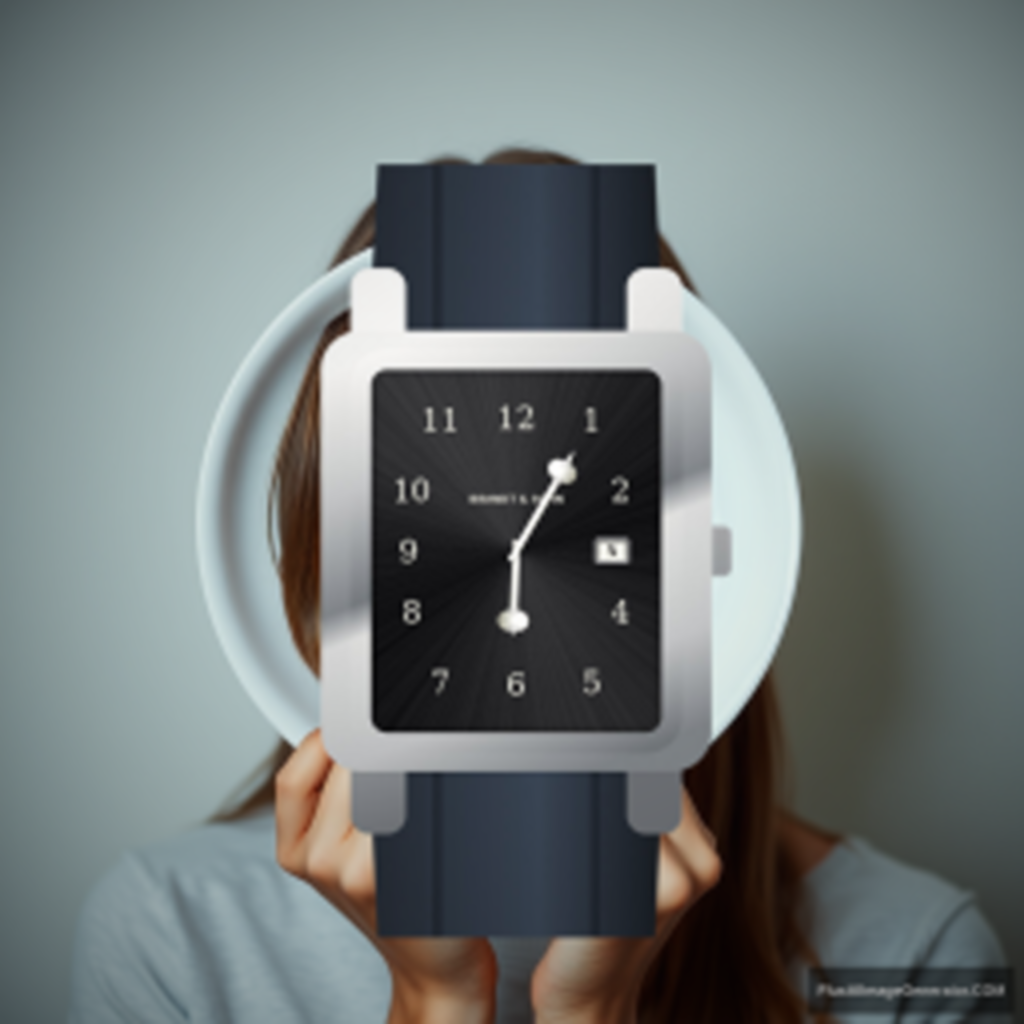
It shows 6:05
